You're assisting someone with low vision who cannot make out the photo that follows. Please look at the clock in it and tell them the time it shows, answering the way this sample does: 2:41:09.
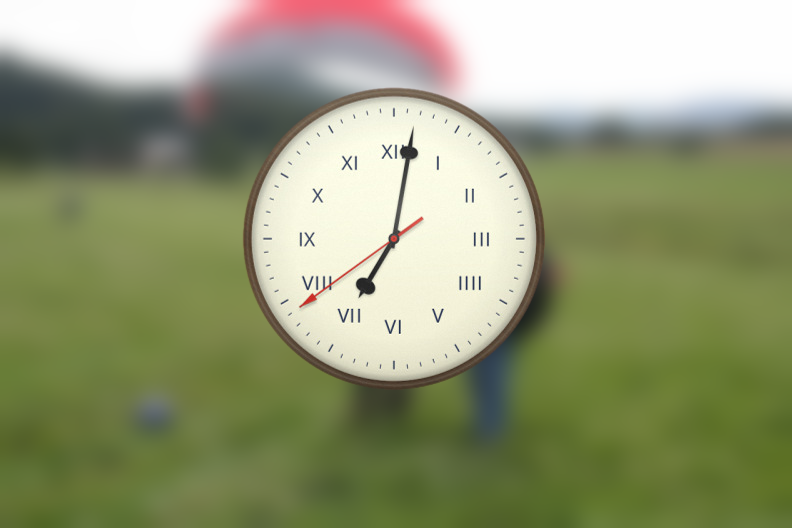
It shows 7:01:39
